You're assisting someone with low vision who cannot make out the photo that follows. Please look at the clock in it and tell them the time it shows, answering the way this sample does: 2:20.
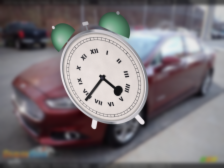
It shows 4:39
